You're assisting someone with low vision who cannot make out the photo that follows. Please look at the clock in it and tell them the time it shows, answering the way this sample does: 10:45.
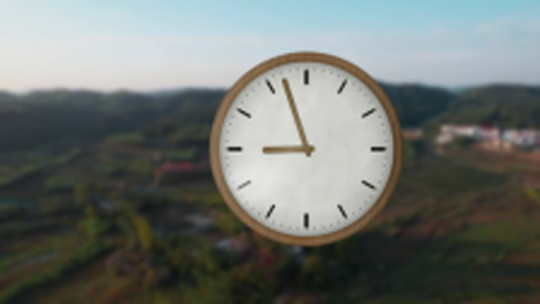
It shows 8:57
